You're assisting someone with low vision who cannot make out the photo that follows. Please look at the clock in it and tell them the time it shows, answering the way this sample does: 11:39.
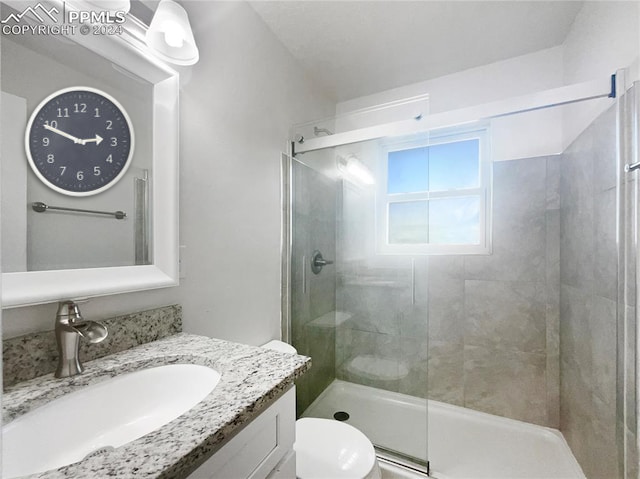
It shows 2:49
